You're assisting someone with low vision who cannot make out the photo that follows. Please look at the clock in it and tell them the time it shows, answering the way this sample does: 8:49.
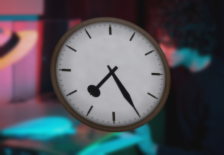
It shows 7:25
